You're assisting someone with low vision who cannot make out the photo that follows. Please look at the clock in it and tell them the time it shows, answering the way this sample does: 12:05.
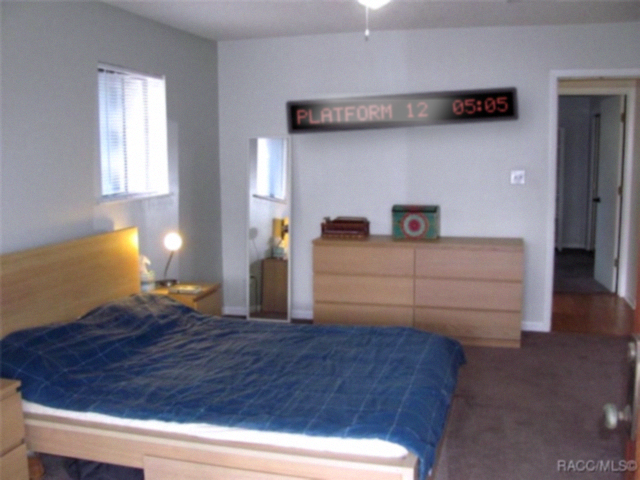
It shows 5:05
